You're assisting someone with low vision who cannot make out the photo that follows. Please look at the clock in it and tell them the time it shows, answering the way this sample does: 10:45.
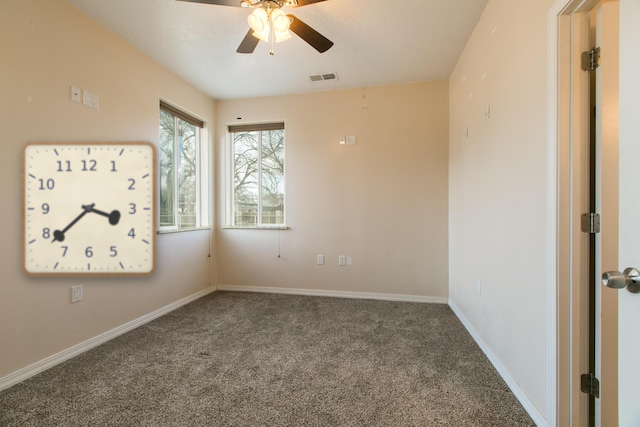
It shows 3:38
